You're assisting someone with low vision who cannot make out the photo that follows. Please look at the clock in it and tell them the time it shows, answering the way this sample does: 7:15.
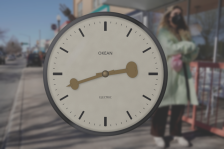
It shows 2:42
